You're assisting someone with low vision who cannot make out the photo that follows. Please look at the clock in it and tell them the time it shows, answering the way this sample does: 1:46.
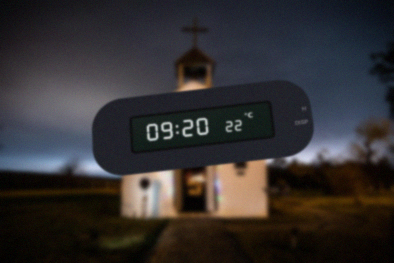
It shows 9:20
